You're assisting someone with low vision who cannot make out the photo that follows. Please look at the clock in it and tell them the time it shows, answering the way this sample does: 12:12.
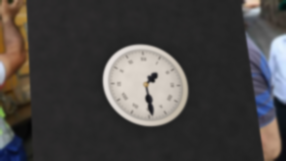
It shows 1:29
